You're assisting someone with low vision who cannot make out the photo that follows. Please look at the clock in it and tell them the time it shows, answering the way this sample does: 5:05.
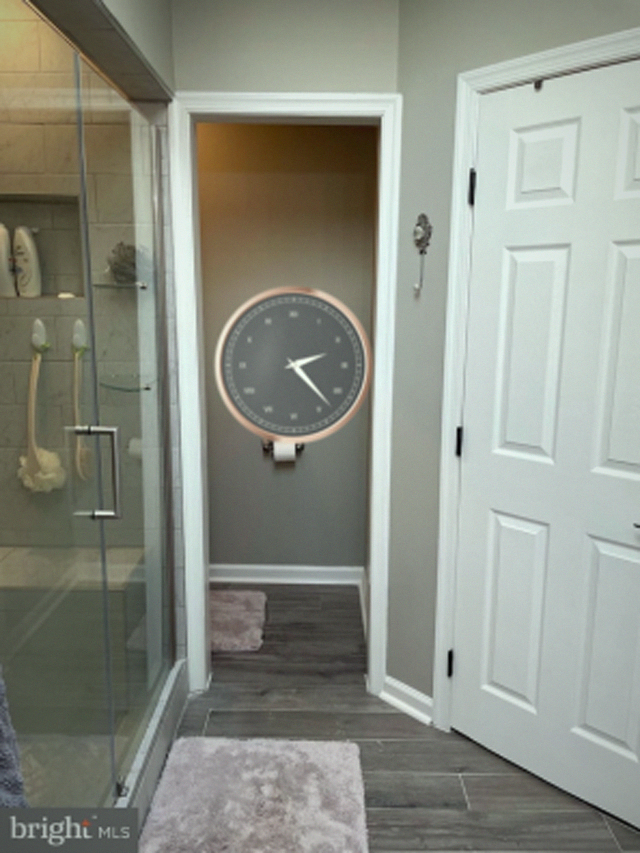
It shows 2:23
